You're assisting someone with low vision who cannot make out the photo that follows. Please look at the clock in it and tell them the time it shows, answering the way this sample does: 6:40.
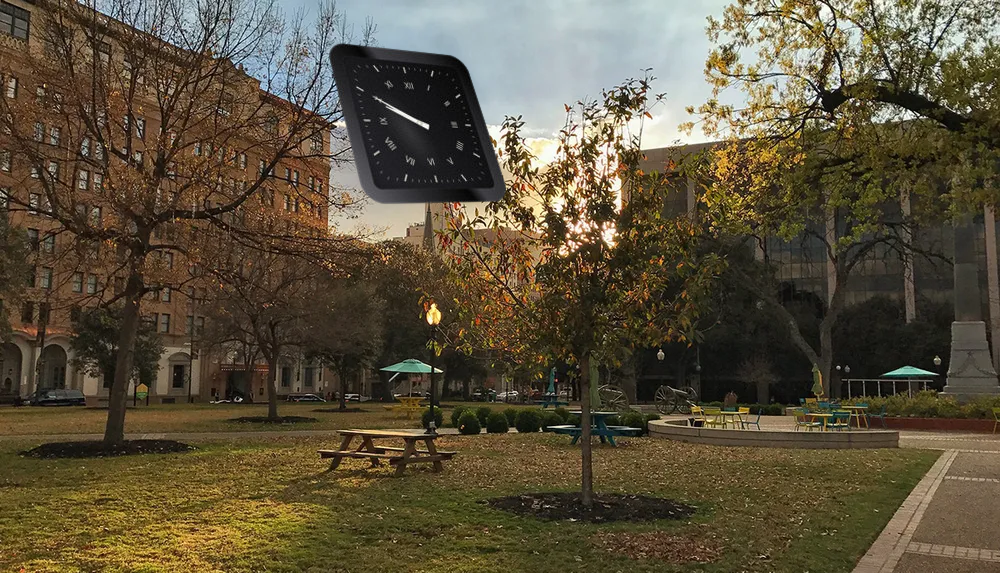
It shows 9:50
